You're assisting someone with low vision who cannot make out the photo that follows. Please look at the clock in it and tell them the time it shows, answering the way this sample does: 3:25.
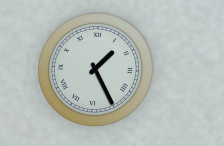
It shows 1:25
